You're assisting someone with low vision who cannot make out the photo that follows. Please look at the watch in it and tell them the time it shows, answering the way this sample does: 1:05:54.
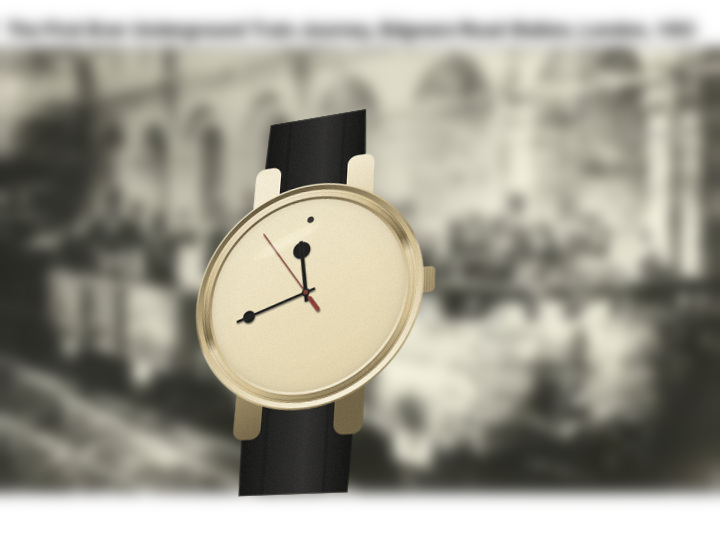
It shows 11:41:54
